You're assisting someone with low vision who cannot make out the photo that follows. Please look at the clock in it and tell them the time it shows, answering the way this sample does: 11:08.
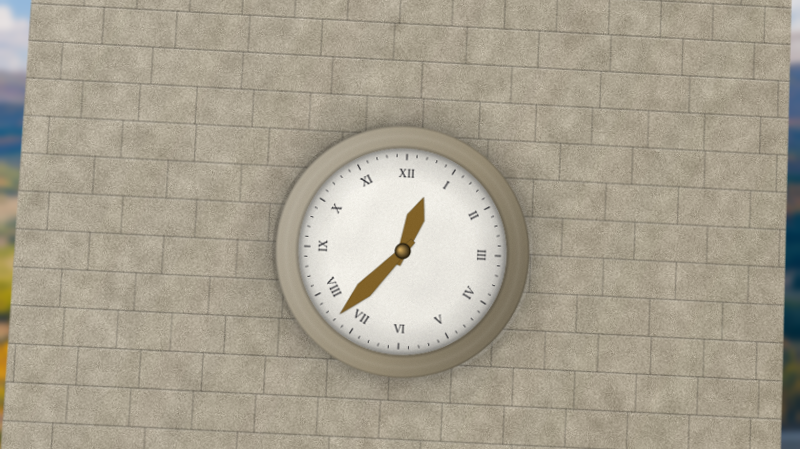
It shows 12:37
